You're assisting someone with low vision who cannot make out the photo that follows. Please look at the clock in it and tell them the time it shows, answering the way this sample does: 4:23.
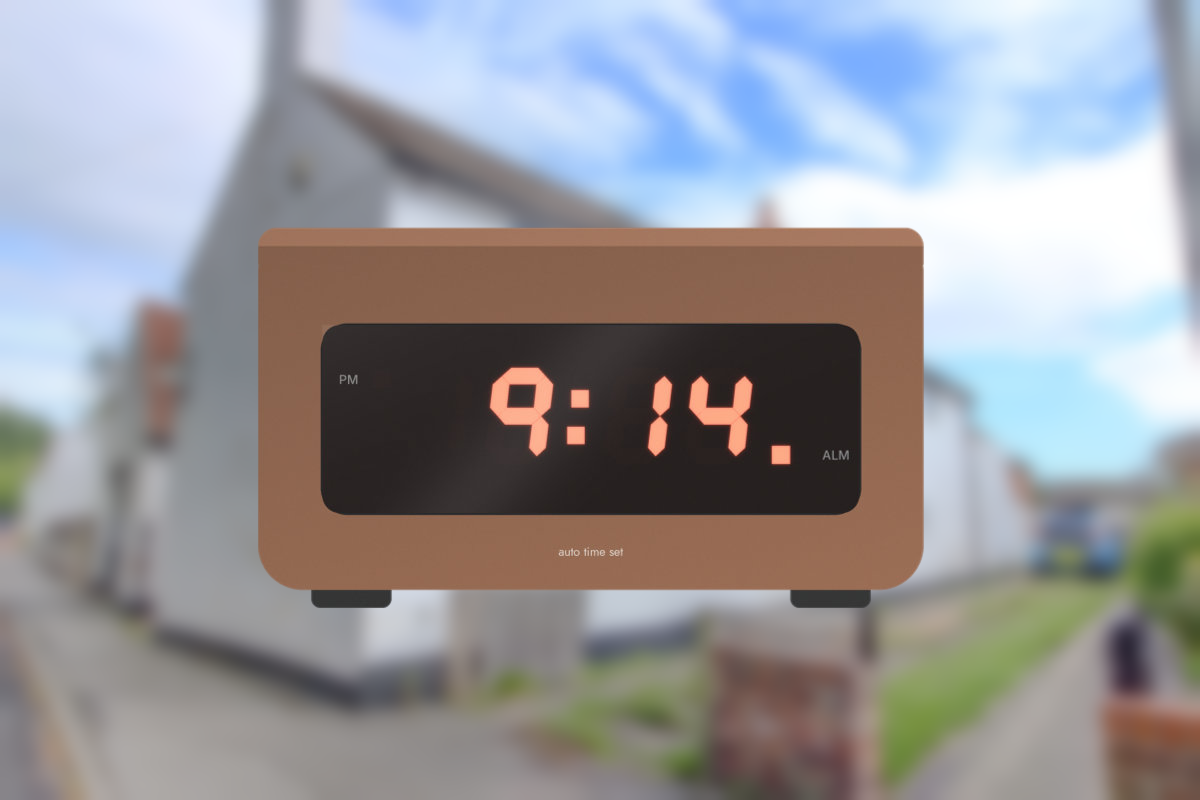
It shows 9:14
